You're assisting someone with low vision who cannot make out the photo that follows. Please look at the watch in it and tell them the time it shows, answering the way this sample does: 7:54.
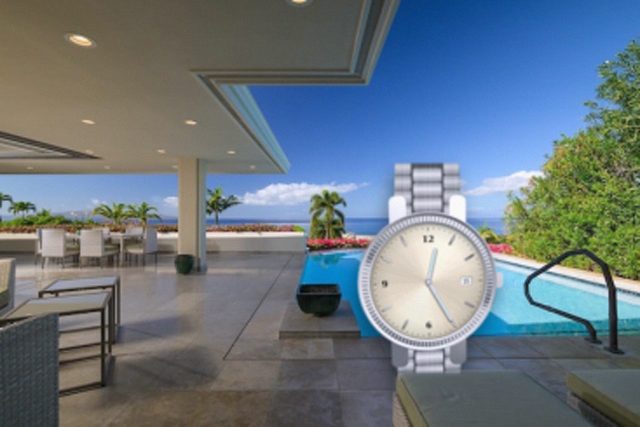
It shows 12:25
